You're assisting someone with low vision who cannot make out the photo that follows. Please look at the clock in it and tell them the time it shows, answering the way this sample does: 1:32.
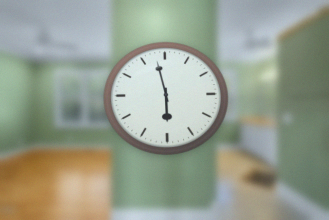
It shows 5:58
